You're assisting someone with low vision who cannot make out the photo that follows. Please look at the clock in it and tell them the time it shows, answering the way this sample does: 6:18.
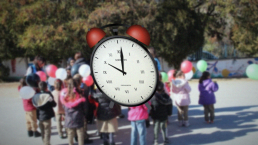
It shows 10:01
